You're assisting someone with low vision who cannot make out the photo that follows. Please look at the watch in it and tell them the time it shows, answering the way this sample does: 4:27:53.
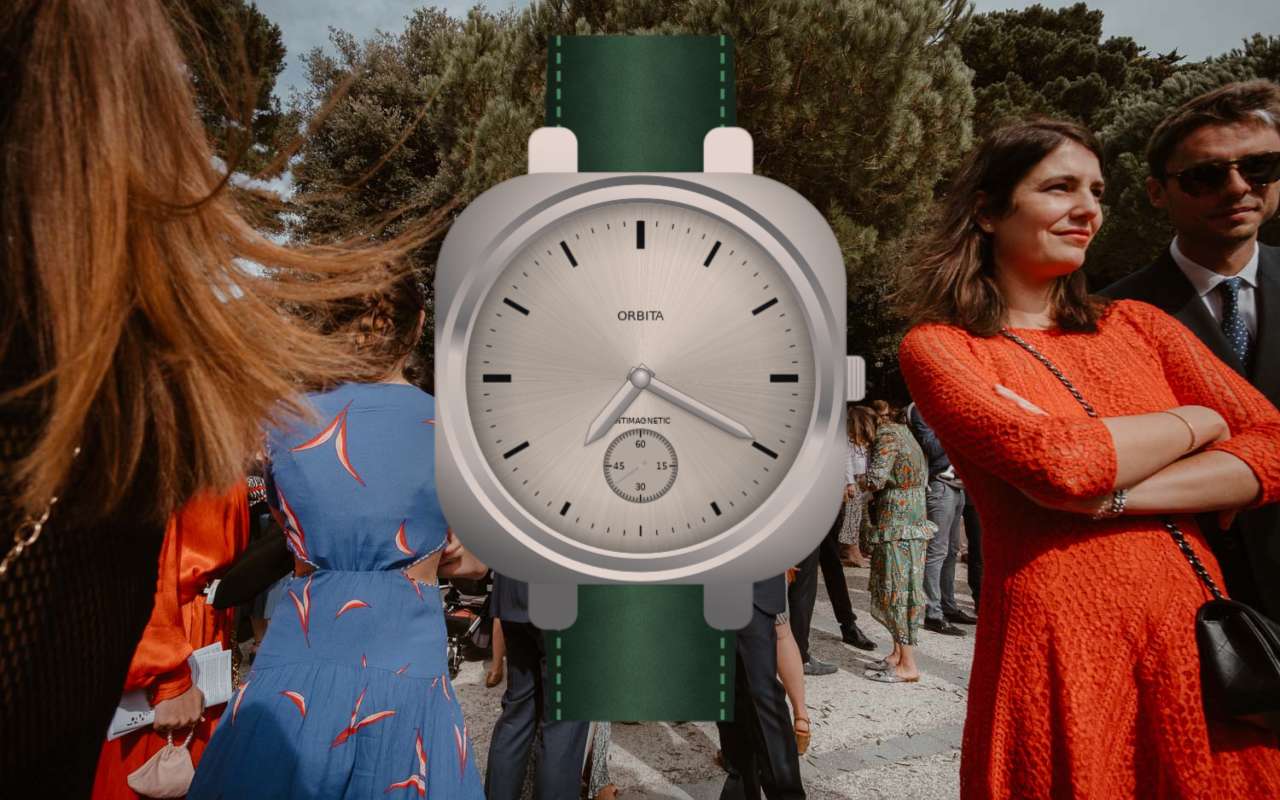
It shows 7:19:39
